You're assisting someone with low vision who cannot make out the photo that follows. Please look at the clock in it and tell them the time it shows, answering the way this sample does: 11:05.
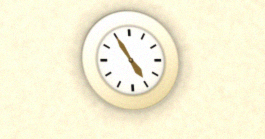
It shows 4:55
